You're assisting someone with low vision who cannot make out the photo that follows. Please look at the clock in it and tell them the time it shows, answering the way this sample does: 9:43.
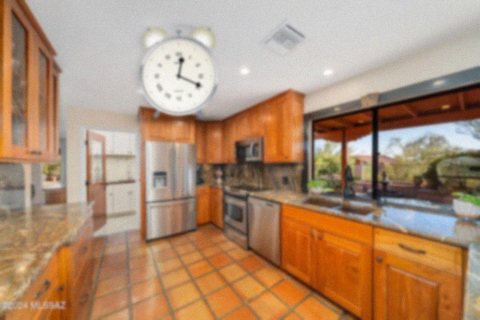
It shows 12:19
